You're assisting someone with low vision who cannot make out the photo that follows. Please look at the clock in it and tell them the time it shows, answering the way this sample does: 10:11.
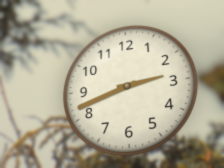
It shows 2:42
